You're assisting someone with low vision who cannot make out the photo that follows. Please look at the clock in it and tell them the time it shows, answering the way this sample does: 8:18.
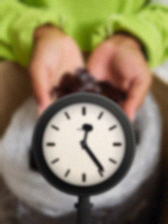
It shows 12:24
